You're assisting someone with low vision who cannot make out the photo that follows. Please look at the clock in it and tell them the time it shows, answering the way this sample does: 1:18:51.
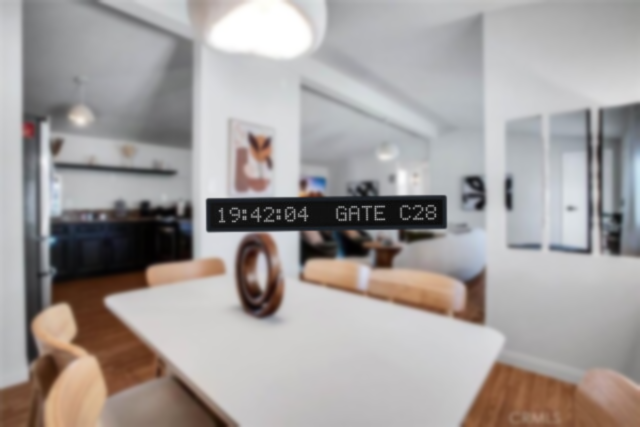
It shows 19:42:04
